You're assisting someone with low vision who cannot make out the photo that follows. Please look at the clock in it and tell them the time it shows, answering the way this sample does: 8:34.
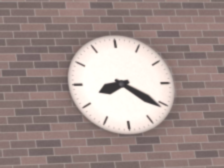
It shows 8:21
